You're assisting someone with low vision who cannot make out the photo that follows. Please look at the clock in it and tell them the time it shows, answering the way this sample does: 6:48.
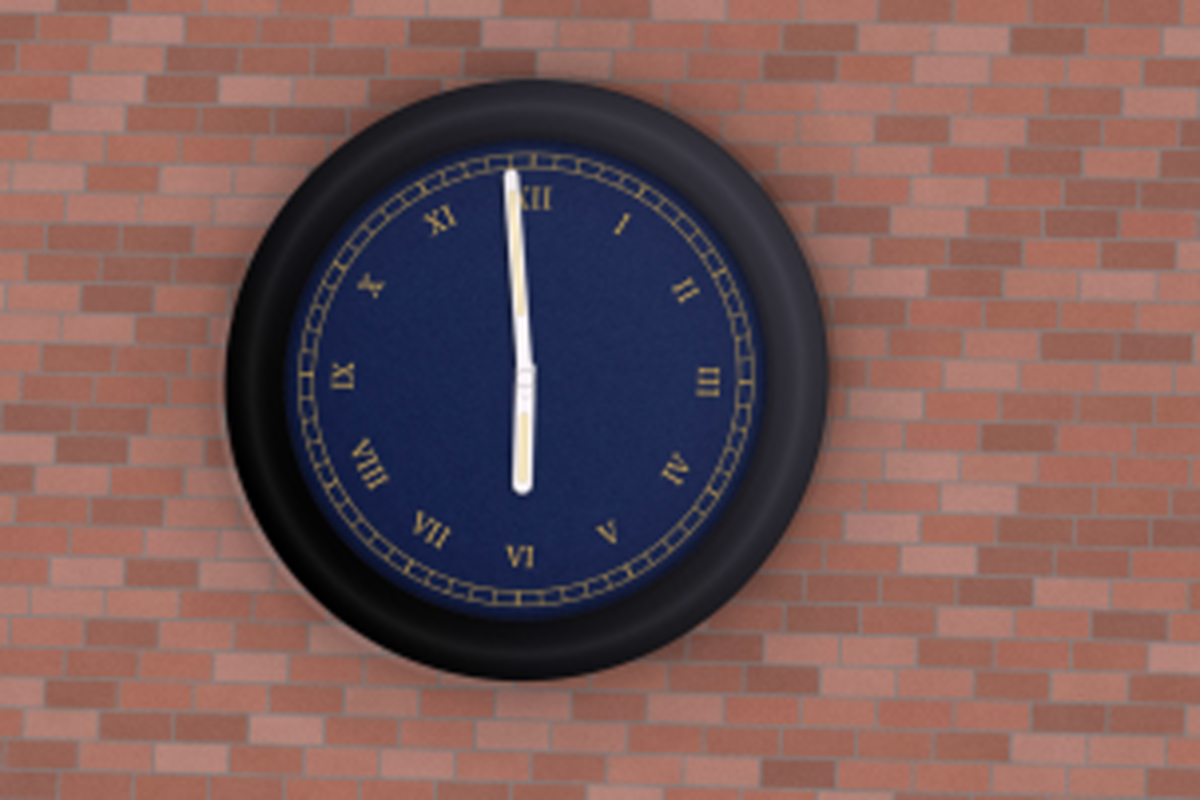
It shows 5:59
